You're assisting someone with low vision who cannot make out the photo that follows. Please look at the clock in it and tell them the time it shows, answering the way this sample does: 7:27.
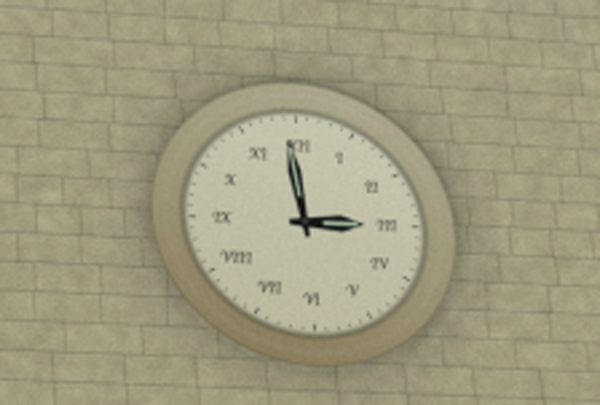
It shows 2:59
